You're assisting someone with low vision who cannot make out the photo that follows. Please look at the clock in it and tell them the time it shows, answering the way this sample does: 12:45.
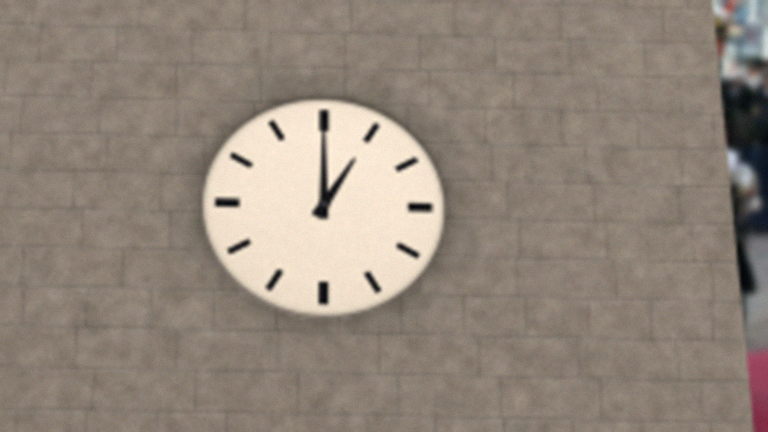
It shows 1:00
